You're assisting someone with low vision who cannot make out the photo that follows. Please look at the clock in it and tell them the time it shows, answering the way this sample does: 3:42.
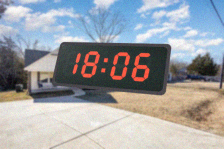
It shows 18:06
